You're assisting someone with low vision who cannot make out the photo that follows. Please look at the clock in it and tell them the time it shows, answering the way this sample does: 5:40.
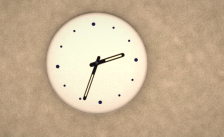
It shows 2:34
